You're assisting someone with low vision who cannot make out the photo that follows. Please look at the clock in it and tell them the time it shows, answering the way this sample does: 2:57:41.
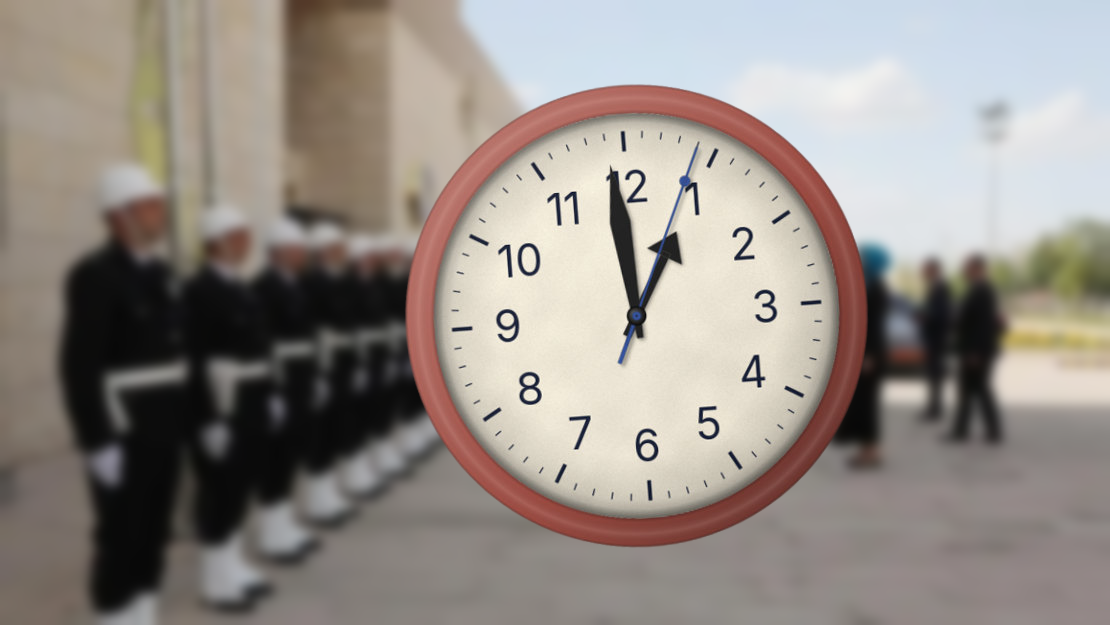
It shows 12:59:04
